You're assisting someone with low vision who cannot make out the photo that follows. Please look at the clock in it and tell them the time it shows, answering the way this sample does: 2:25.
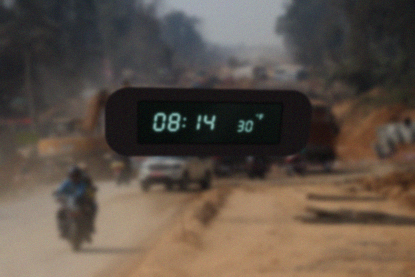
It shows 8:14
